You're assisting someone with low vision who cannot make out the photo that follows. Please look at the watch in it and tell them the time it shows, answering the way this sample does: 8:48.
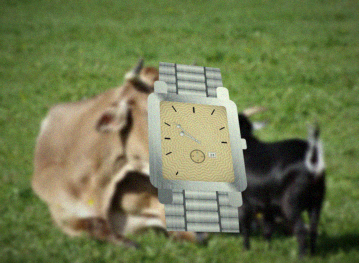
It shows 9:52
